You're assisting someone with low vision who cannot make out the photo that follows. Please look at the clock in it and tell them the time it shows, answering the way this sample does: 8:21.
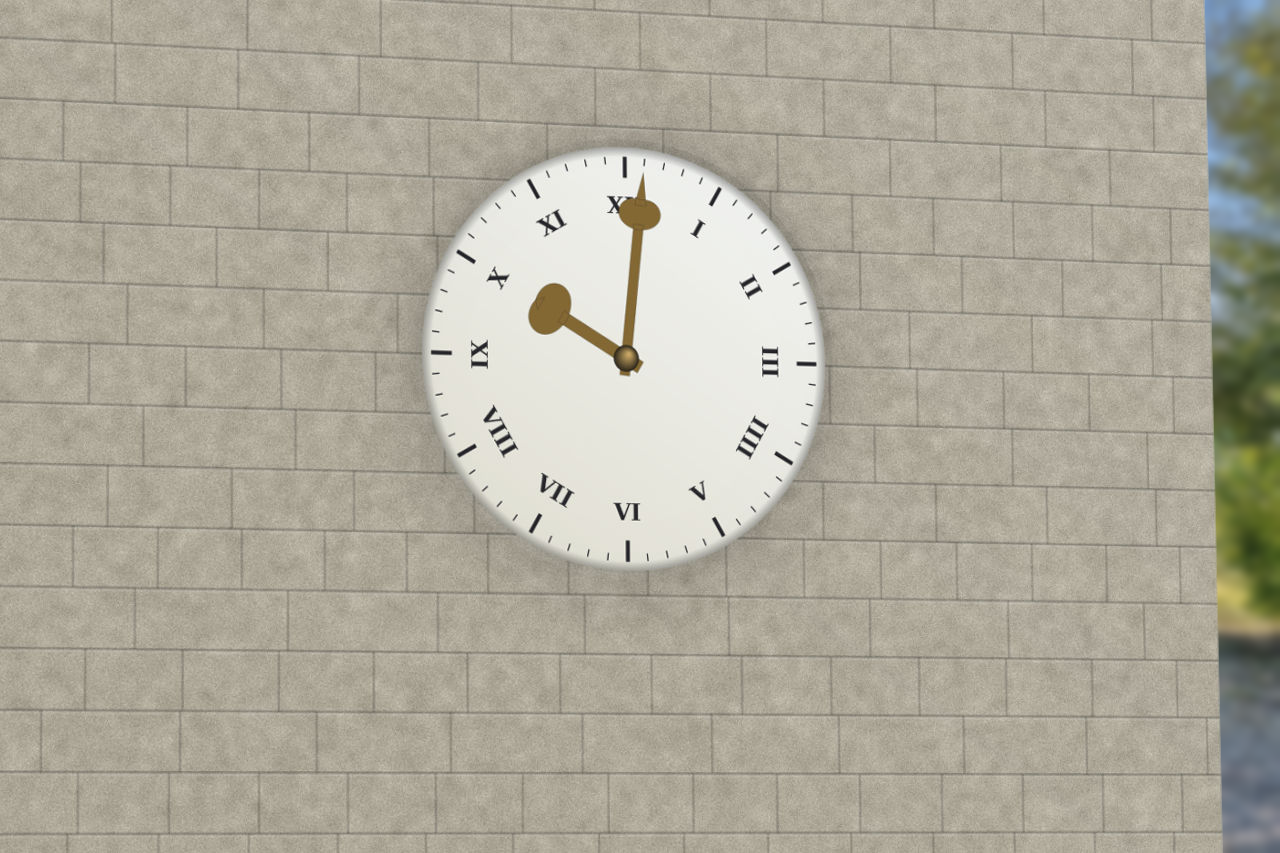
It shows 10:01
